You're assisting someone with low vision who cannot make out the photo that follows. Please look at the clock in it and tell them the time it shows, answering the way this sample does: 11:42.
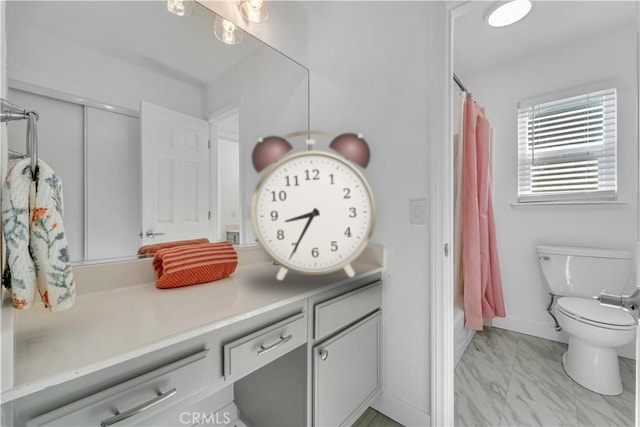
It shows 8:35
